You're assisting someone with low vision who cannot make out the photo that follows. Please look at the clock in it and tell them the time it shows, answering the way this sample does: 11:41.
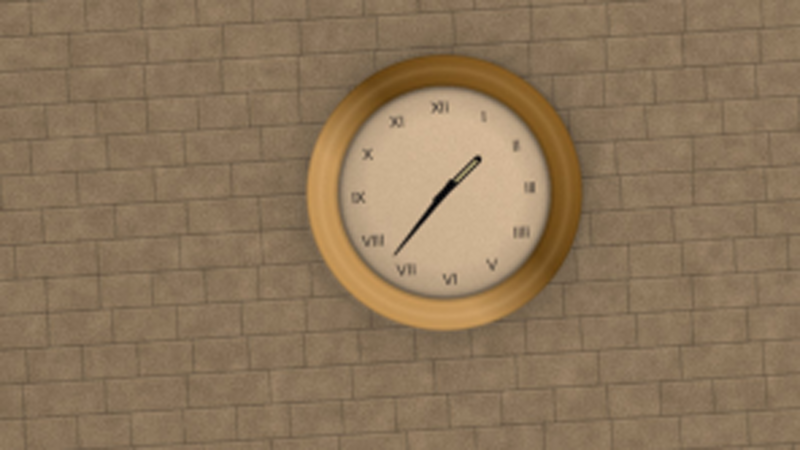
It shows 1:37
